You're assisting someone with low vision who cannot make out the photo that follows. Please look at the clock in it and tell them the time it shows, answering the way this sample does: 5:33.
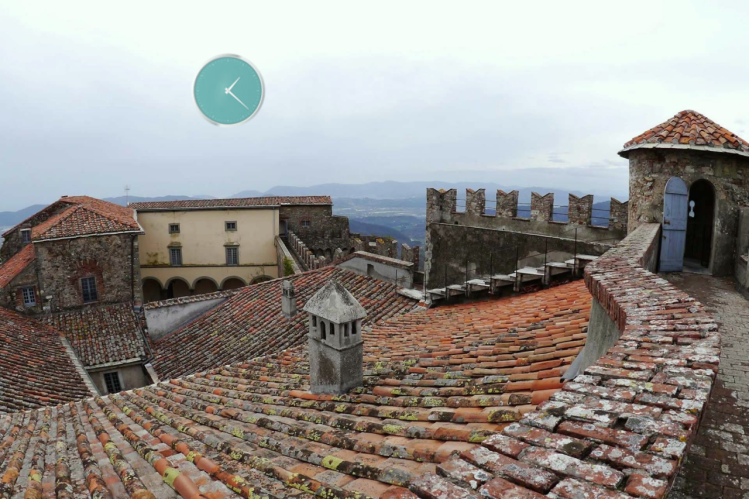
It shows 1:22
